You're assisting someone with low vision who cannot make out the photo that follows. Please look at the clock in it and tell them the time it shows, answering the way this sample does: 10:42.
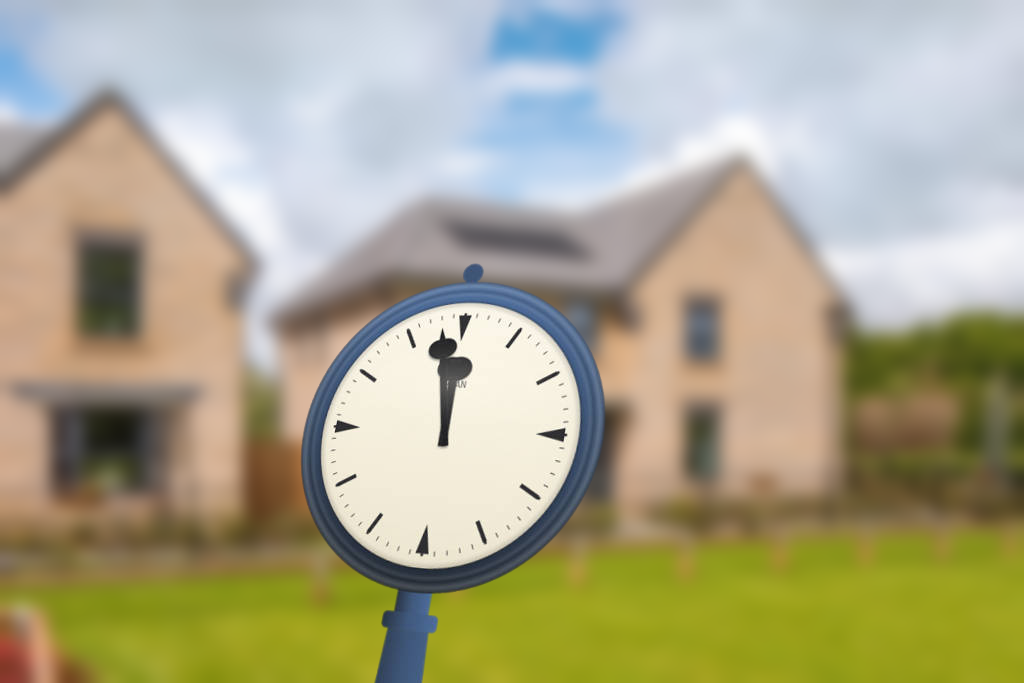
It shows 11:58
